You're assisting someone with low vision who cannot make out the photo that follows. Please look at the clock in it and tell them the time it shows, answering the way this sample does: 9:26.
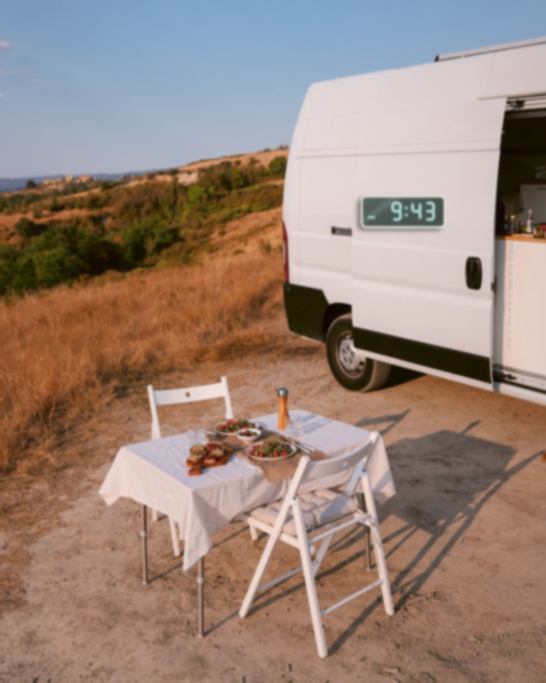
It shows 9:43
